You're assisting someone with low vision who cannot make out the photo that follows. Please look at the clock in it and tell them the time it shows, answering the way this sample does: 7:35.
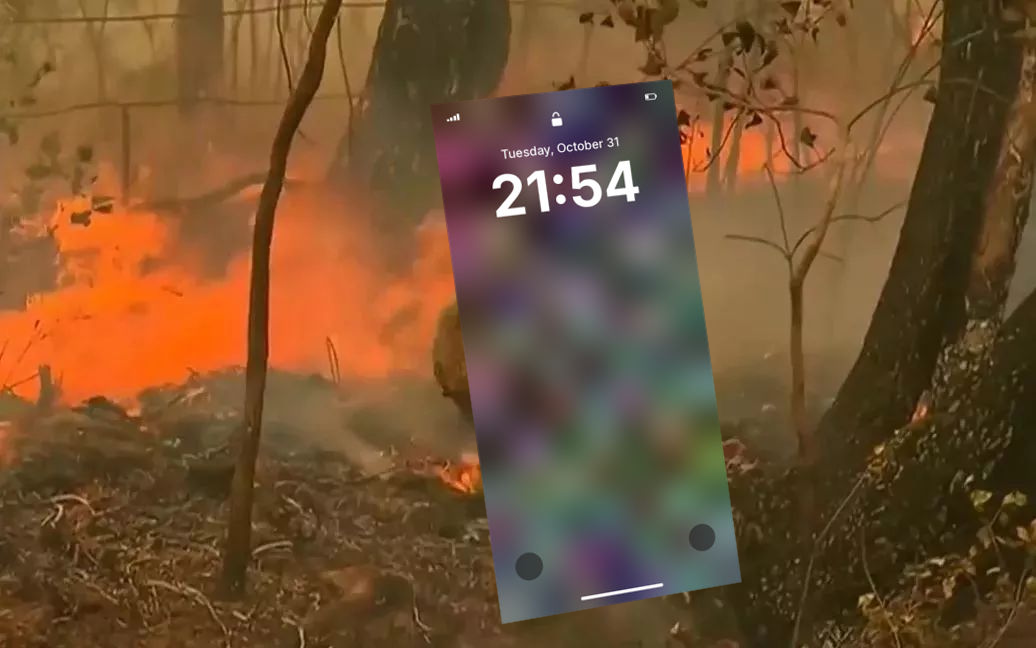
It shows 21:54
